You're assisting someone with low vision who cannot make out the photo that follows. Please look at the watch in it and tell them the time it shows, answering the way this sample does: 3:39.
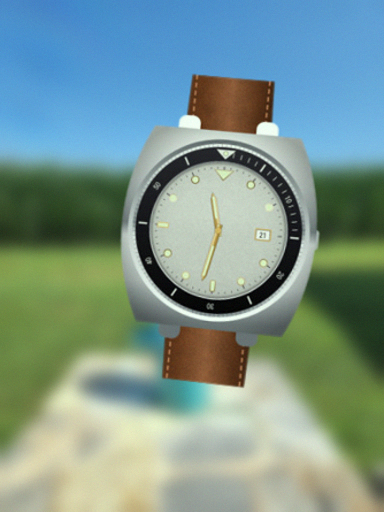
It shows 11:32
